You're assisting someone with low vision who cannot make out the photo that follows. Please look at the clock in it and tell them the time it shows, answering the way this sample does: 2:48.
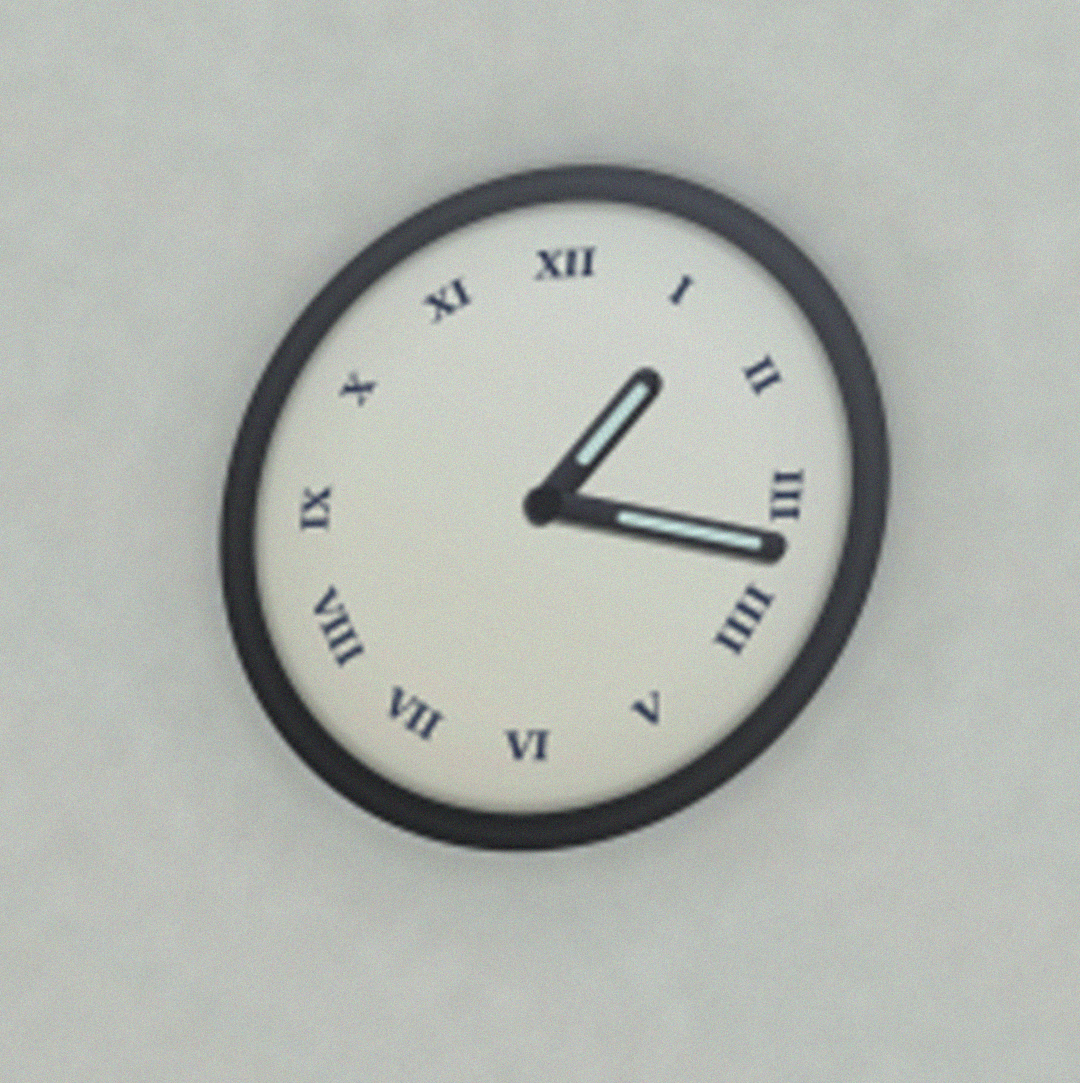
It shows 1:17
